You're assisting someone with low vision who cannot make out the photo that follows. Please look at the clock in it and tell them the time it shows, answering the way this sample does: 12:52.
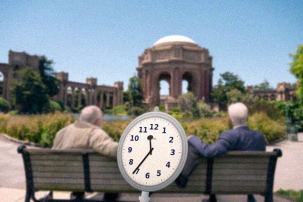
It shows 11:36
